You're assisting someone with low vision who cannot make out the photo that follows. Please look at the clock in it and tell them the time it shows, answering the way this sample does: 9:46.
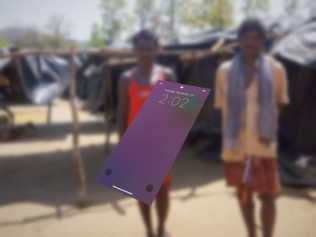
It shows 2:02
